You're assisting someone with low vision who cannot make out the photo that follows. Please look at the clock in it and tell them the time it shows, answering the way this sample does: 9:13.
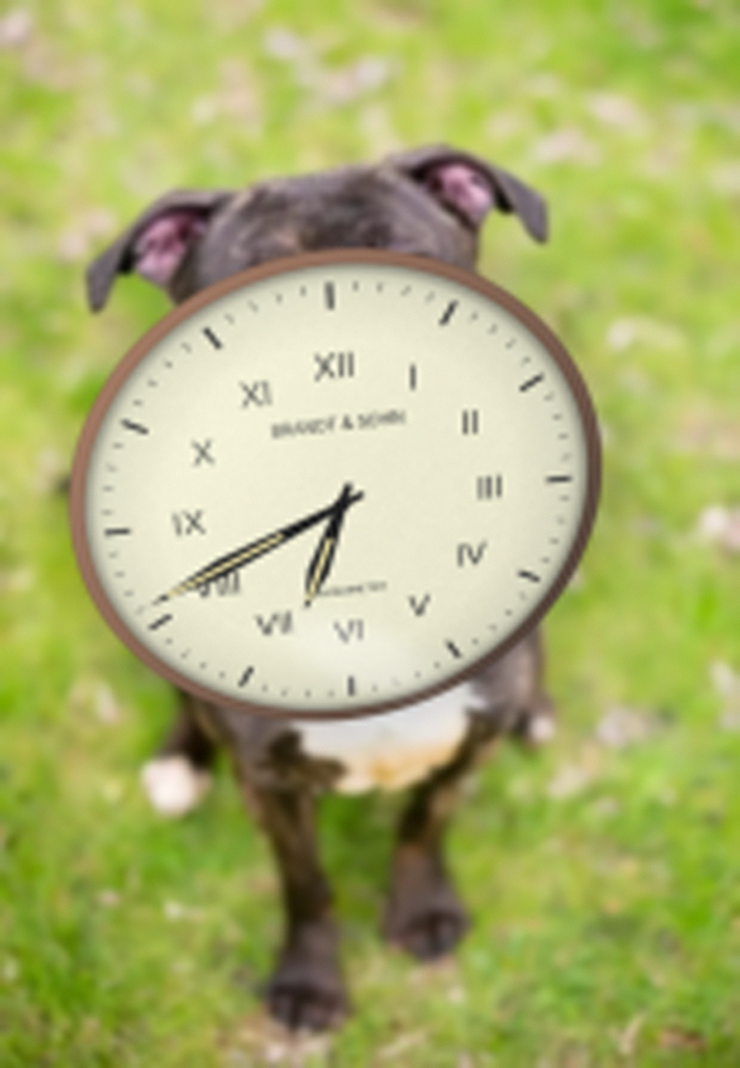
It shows 6:41
